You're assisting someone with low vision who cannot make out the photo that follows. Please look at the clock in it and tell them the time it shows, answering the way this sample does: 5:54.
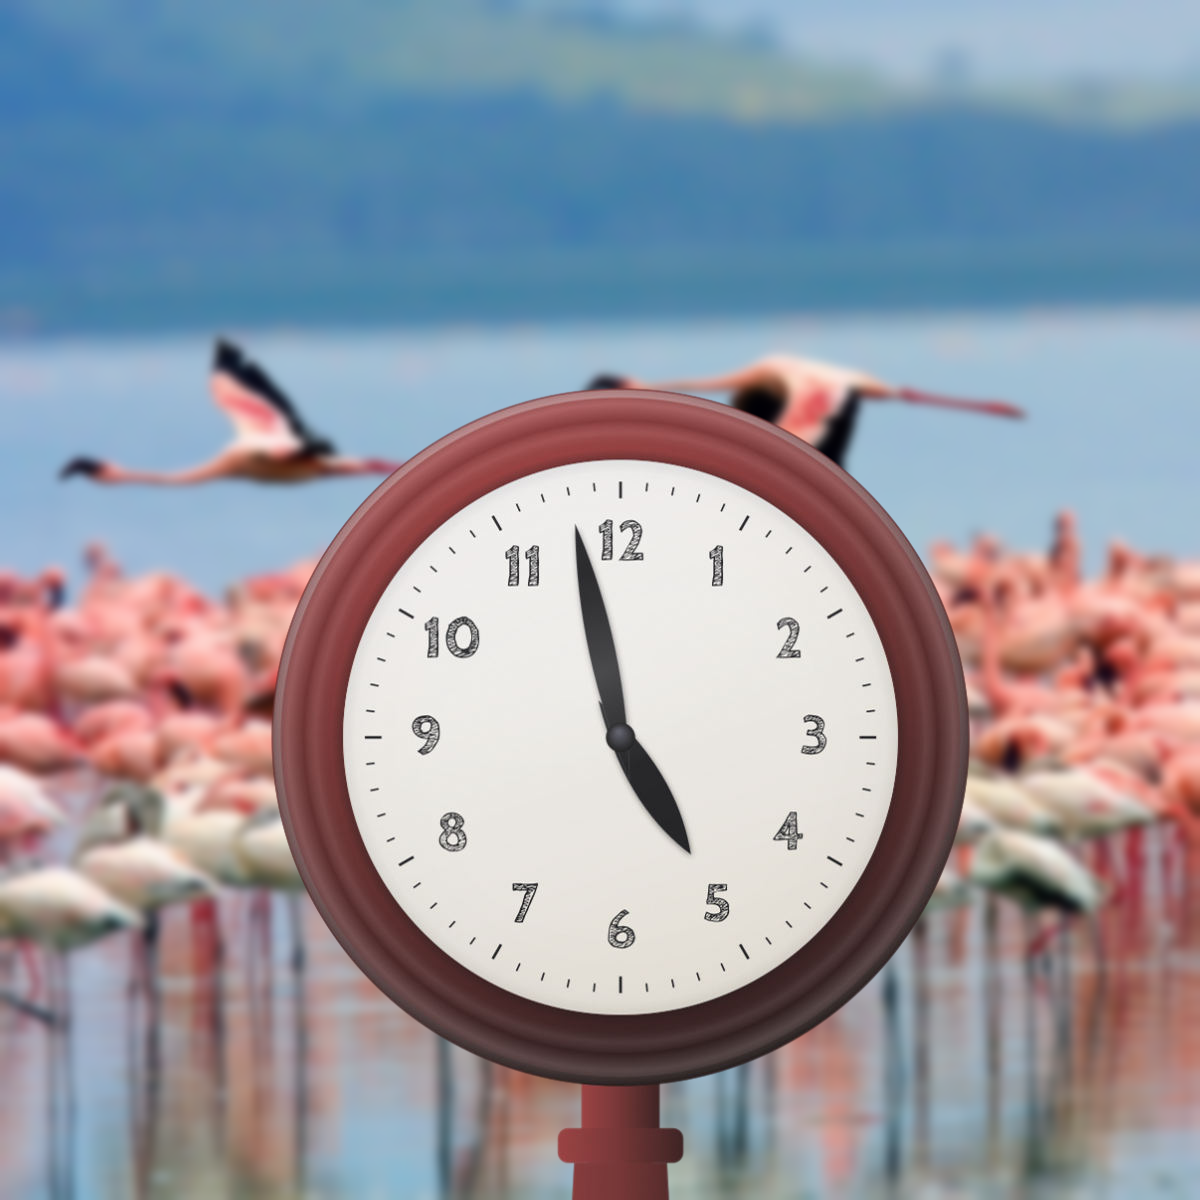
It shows 4:58
